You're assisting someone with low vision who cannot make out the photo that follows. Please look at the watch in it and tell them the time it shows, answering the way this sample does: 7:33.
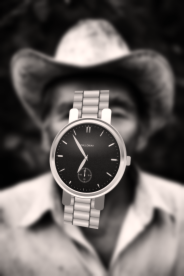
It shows 6:54
